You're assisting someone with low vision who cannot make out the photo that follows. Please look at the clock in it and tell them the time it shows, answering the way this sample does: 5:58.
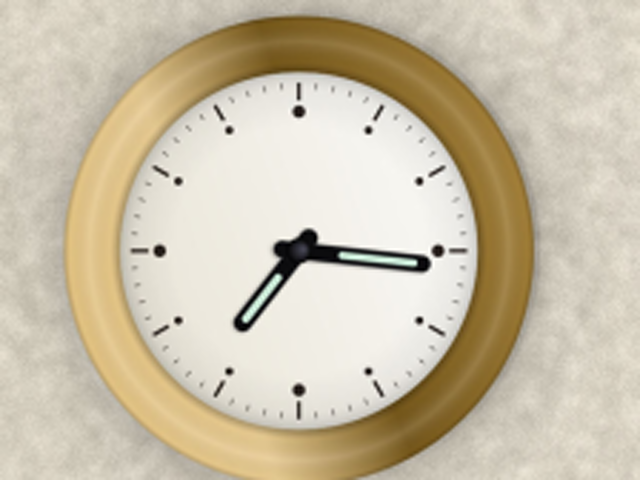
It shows 7:16
